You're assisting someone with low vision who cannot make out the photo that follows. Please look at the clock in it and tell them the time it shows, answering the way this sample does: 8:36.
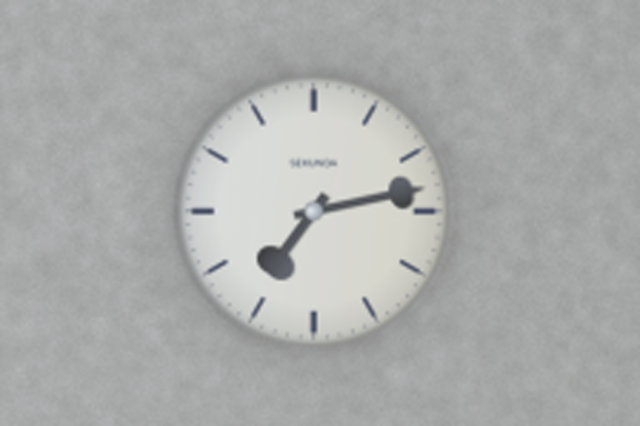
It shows 7:13
